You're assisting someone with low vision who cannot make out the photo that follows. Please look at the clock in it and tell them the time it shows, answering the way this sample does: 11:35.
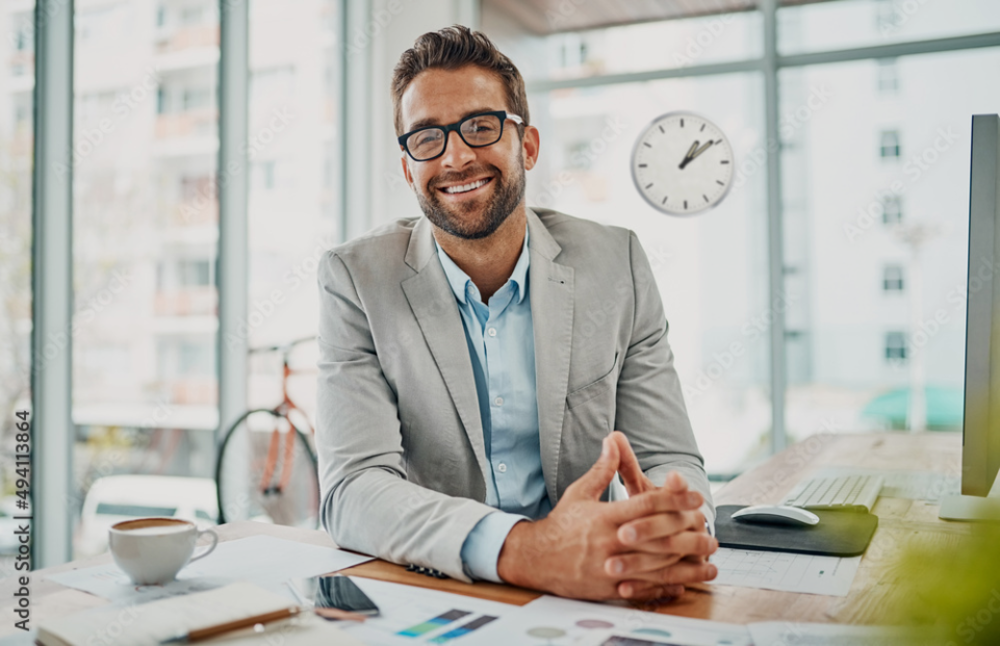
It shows 1:09
